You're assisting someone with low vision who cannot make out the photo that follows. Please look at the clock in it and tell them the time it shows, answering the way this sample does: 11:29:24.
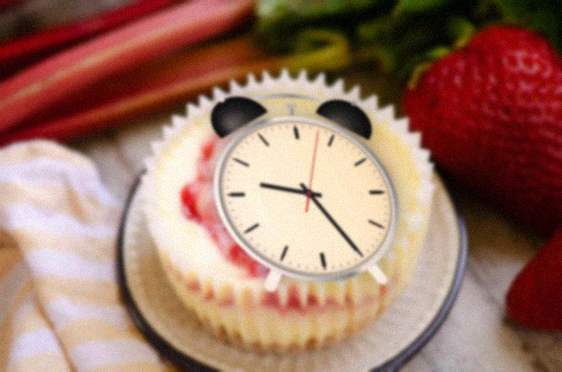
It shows 9:25:03
